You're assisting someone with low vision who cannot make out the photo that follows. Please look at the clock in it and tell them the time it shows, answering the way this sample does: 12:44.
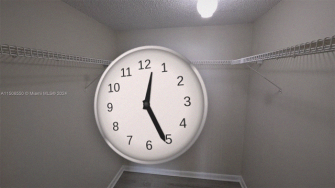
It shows 12:26
